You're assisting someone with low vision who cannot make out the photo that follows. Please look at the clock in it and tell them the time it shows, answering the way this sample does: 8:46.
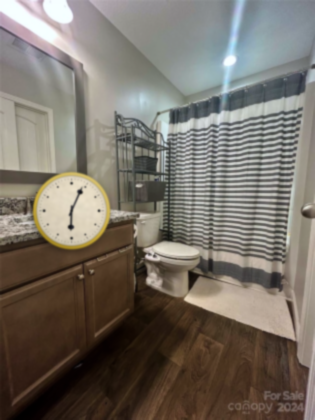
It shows 6:04
